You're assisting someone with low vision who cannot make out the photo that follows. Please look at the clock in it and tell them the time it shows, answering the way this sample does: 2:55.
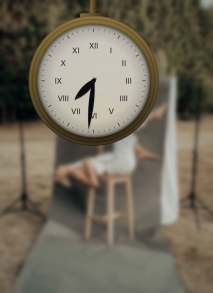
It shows 7:31
